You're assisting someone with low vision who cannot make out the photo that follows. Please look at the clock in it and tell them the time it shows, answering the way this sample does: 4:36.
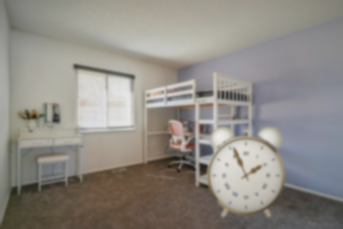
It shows 1:56
